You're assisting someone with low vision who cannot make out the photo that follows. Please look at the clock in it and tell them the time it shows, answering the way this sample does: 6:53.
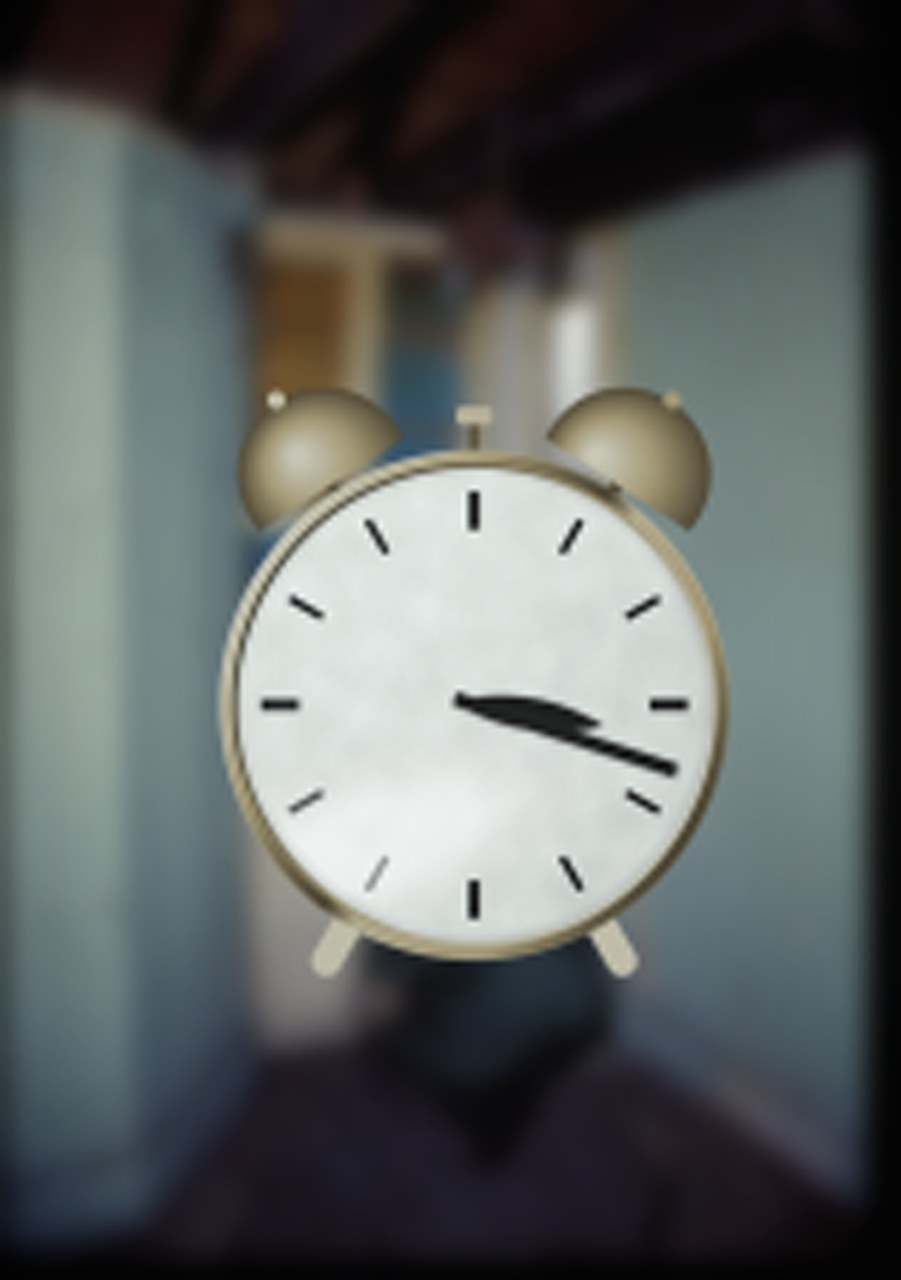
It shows 3:18
